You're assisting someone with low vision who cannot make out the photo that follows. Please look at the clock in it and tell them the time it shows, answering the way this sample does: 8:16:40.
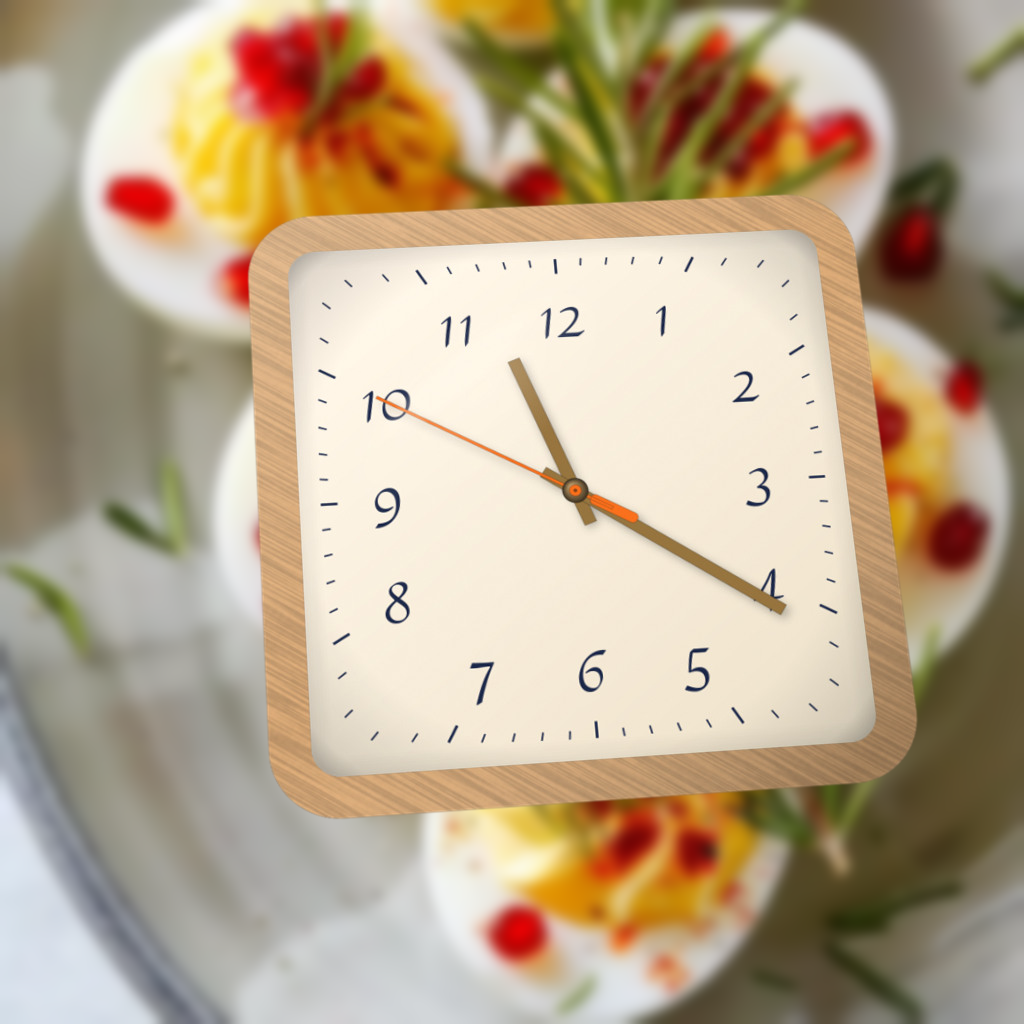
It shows 11:20:50
